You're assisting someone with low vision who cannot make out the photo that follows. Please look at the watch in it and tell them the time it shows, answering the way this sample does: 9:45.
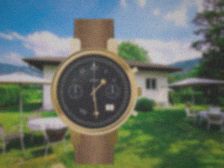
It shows 1:29
